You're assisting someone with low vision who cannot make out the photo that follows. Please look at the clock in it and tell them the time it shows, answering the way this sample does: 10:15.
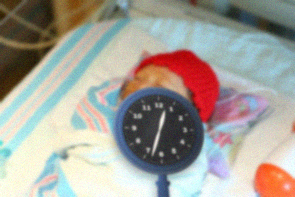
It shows 12:33
